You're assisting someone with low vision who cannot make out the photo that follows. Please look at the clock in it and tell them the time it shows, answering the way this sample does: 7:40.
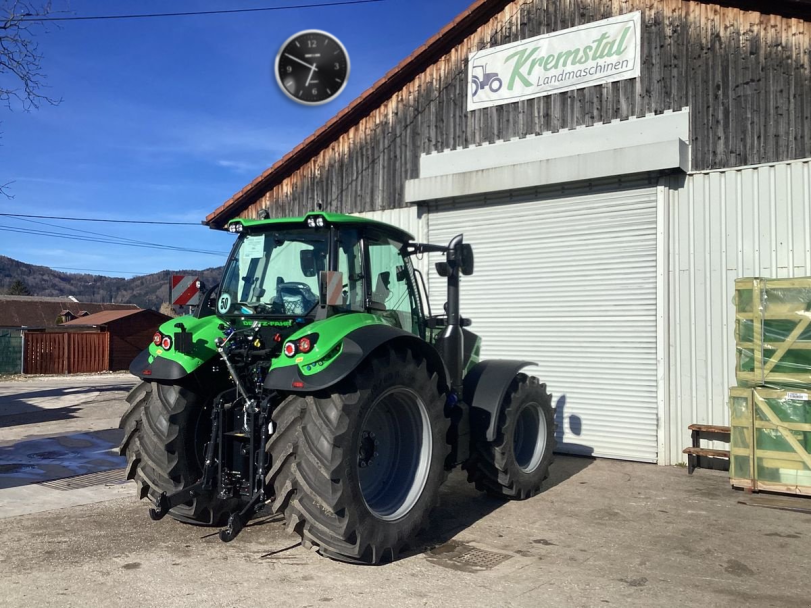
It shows 6:50
